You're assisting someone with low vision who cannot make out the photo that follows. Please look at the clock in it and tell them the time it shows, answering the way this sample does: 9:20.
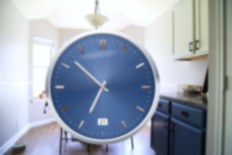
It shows 6:52
